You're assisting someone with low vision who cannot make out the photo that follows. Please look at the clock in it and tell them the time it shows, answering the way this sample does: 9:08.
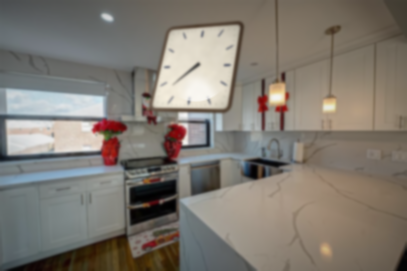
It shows 7:38
